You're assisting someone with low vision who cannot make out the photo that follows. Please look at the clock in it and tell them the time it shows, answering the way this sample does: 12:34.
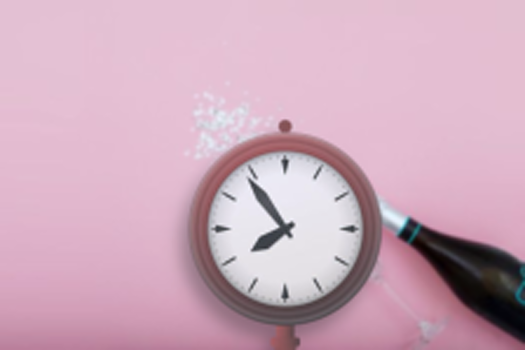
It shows 7:54
